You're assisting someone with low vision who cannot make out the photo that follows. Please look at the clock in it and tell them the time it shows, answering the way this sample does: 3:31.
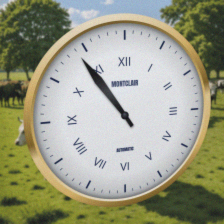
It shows 10:54
